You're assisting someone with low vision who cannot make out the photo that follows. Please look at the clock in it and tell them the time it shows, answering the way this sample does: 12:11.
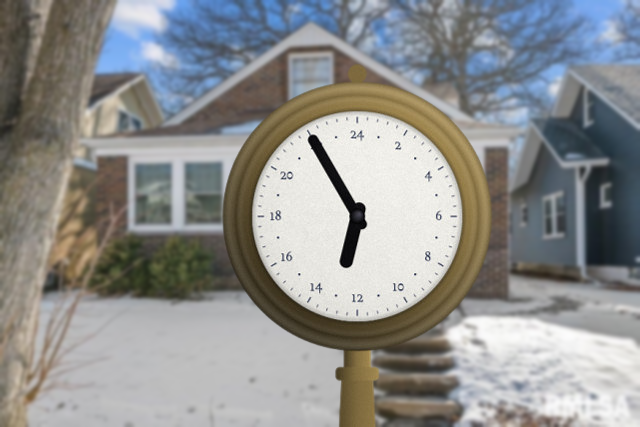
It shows 12:55
